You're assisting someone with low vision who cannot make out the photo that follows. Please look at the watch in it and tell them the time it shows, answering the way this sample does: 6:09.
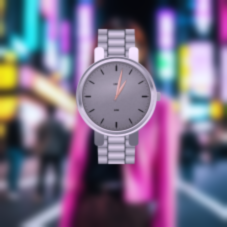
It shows 1:02
